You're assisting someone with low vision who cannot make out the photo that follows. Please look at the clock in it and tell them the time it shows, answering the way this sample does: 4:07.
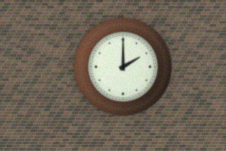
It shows 2:00
